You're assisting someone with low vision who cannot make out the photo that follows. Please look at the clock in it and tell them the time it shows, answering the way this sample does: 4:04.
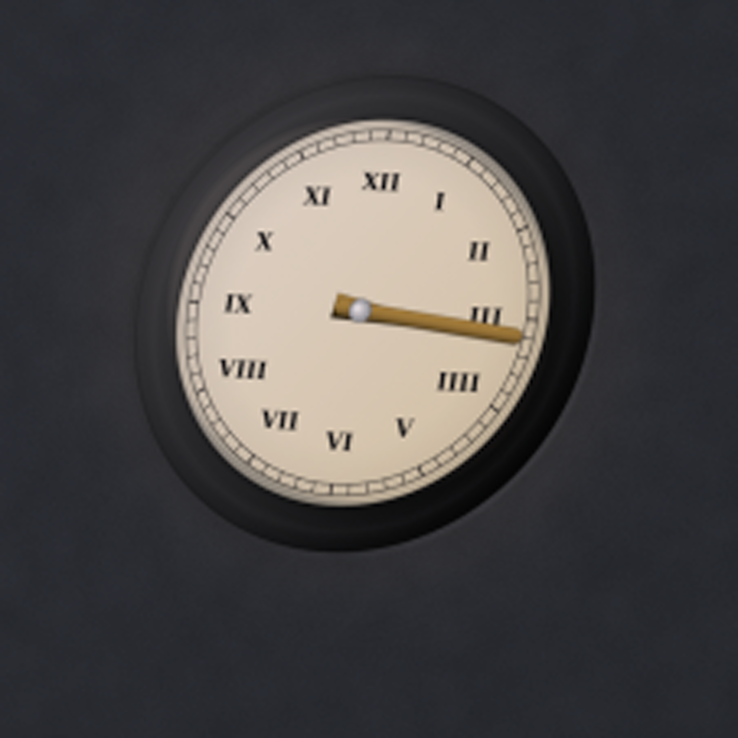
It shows 3:16
